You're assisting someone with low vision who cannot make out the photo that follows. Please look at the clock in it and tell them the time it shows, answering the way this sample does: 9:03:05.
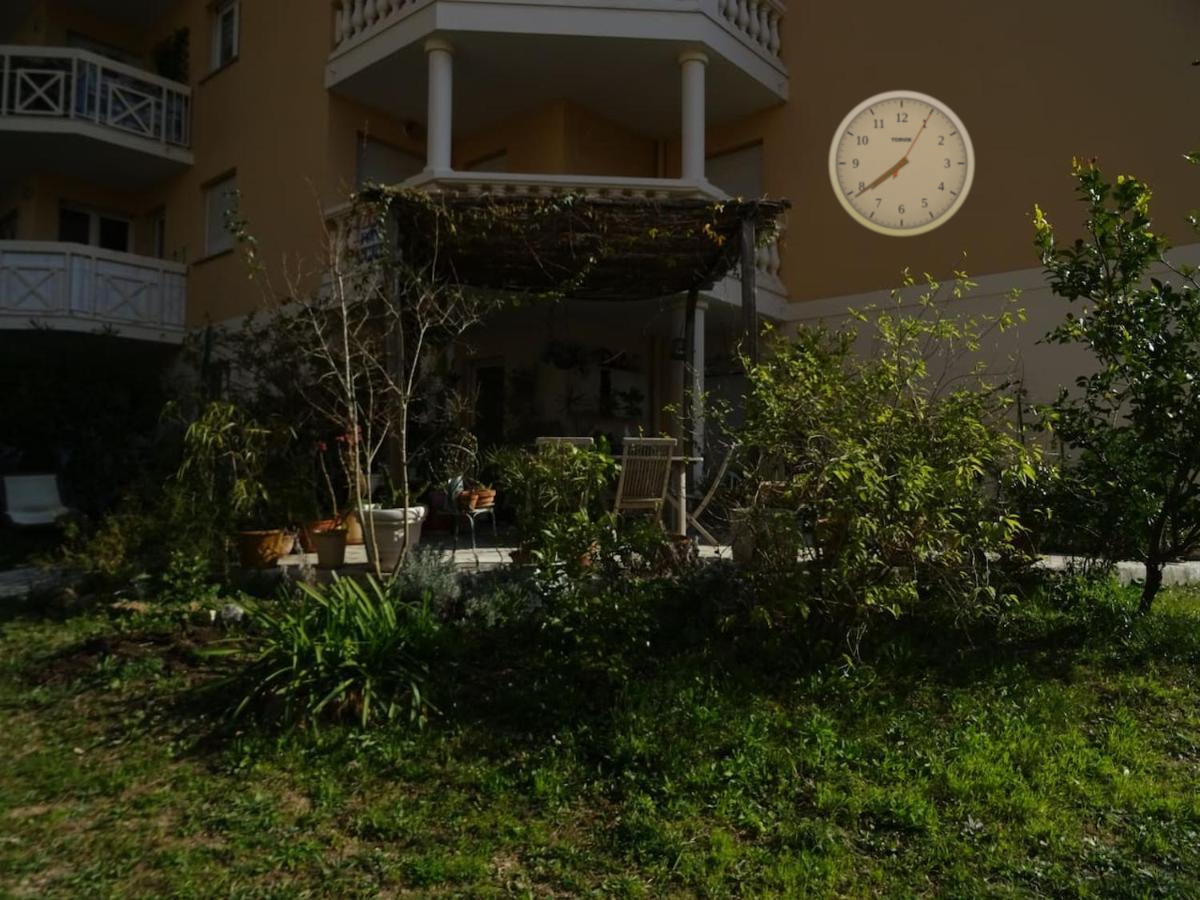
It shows 7:39:05
